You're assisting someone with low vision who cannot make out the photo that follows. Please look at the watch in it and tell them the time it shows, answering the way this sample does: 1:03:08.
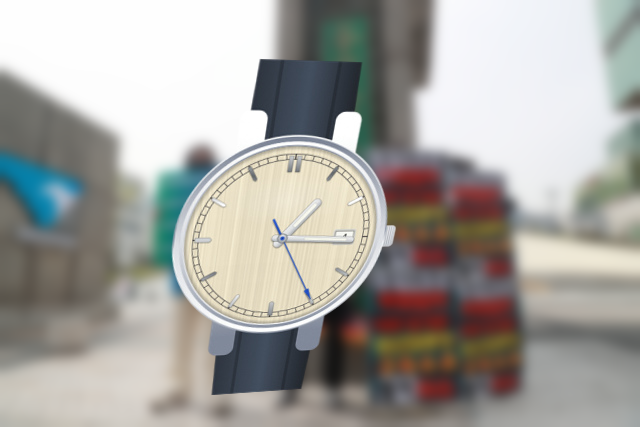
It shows 1:15:25
